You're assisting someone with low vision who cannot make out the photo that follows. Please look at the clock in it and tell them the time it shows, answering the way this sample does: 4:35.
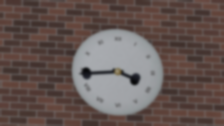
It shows 3:44
